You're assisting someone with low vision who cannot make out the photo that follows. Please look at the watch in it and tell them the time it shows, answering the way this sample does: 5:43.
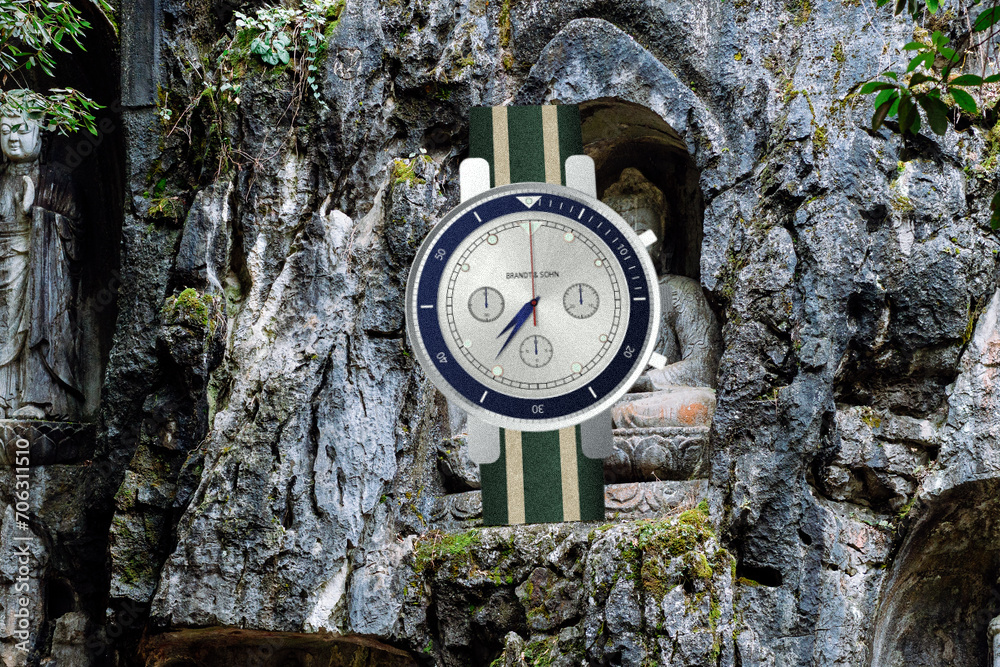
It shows 7:36
